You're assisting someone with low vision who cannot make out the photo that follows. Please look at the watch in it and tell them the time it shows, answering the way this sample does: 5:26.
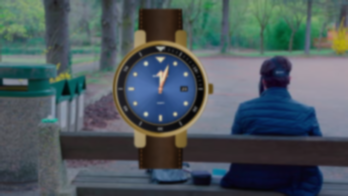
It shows 12:03
